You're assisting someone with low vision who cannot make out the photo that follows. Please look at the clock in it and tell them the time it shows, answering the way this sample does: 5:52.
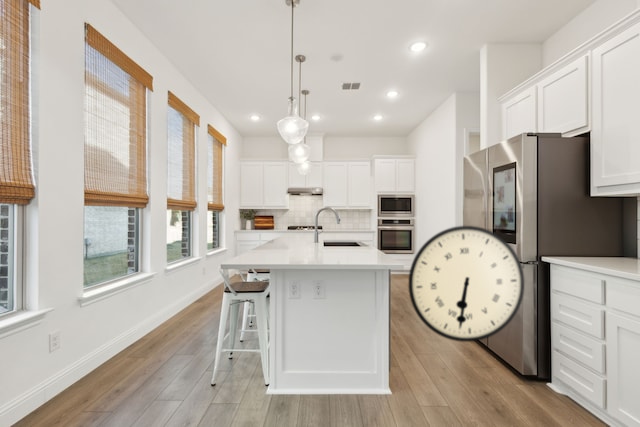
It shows 6:32
